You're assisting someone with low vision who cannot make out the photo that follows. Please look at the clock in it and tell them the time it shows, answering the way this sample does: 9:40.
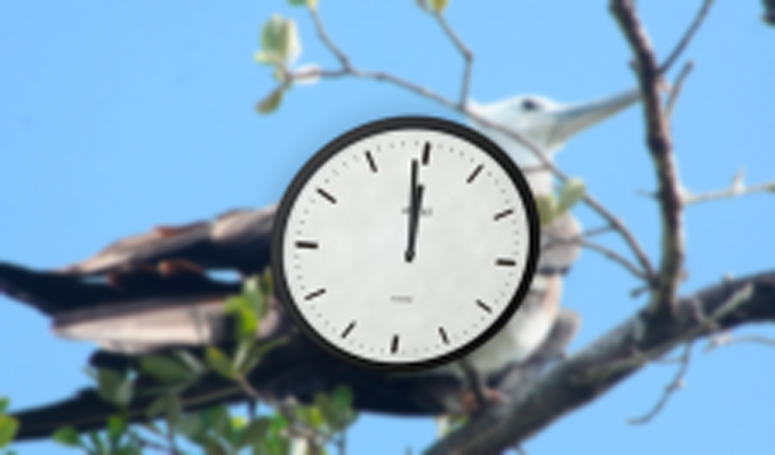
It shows 11:59
